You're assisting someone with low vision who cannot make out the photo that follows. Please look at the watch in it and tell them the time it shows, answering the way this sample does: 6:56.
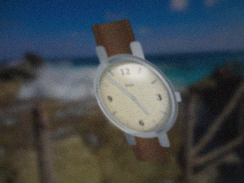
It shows 4:53
